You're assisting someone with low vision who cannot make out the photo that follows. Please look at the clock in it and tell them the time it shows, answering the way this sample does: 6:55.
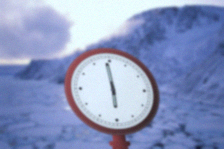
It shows 5:59
